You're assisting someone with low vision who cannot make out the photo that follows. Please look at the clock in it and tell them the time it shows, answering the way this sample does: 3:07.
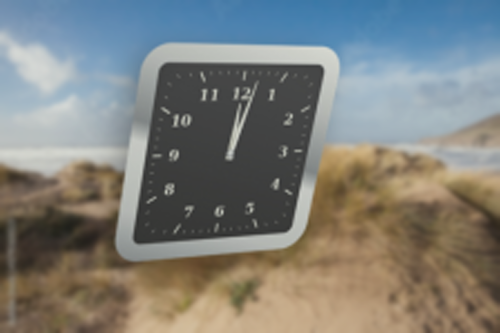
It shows 12:02
